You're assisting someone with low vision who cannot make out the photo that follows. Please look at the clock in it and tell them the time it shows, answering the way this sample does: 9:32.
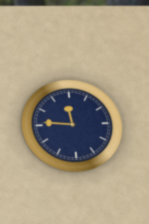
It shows 11:46
